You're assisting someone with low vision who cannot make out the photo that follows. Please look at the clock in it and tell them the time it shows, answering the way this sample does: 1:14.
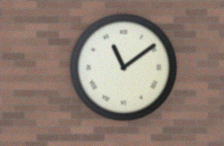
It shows 11:09
